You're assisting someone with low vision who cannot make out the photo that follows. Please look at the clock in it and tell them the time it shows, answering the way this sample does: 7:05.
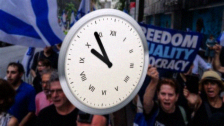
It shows 9:54
